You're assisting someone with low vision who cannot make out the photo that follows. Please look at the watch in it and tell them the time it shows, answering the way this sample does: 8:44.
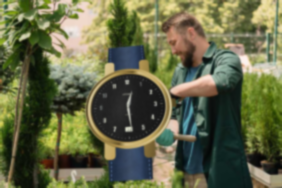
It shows 12:29
